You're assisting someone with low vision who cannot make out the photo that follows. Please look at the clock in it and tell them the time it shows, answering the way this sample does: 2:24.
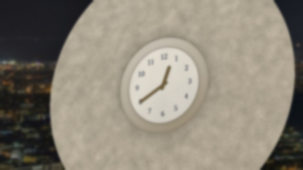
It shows 12:40
